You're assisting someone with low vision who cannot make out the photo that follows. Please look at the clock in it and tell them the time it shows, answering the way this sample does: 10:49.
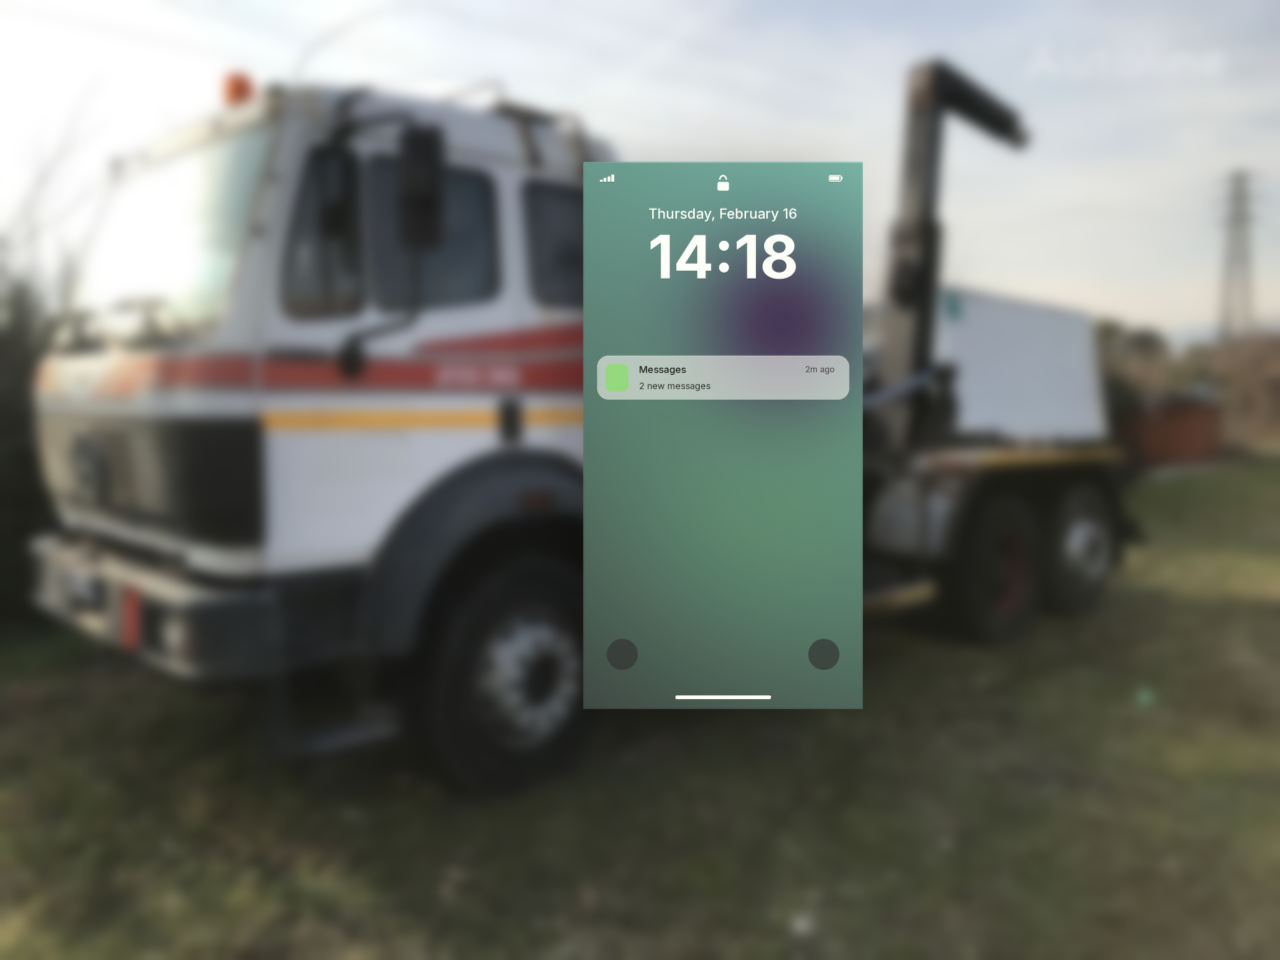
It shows 14:18
